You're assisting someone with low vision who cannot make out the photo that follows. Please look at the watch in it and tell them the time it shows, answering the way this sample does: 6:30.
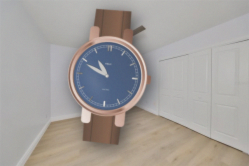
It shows 10:49
